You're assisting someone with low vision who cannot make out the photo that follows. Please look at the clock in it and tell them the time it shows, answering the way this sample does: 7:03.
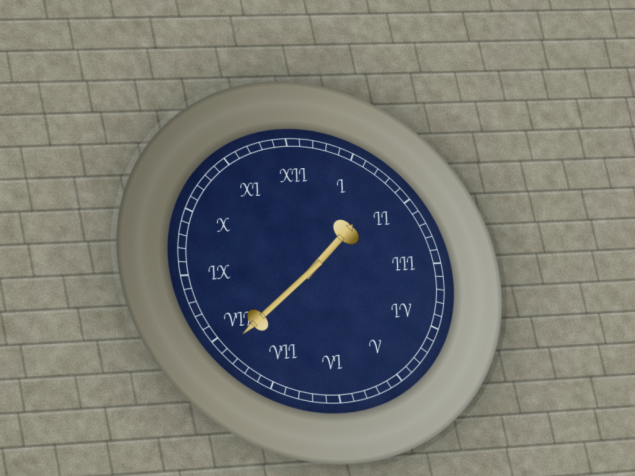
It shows 1:39
